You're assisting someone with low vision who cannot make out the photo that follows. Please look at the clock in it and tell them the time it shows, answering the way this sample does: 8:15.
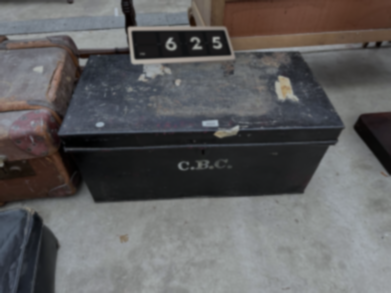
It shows 6:25
